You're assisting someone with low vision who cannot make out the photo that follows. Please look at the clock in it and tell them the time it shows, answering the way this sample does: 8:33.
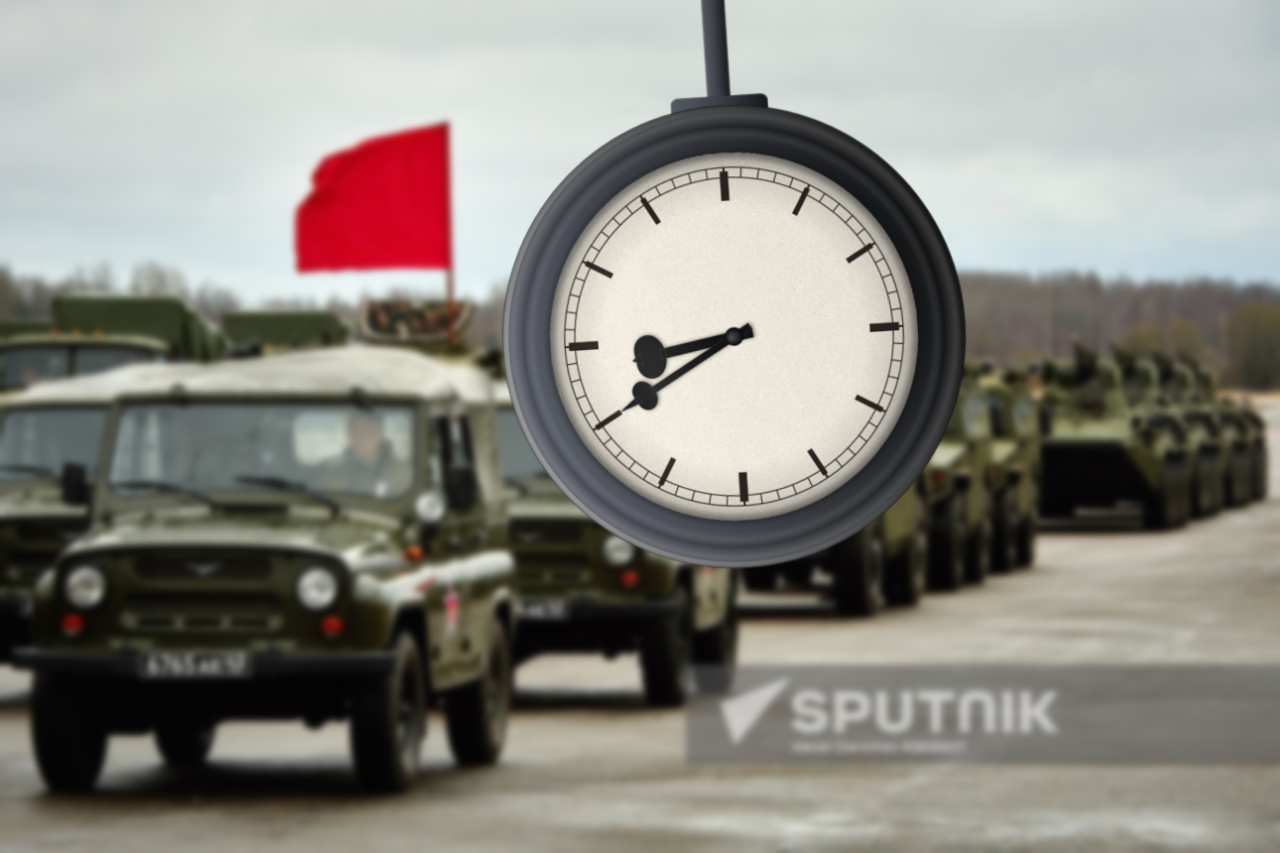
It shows 8:40
